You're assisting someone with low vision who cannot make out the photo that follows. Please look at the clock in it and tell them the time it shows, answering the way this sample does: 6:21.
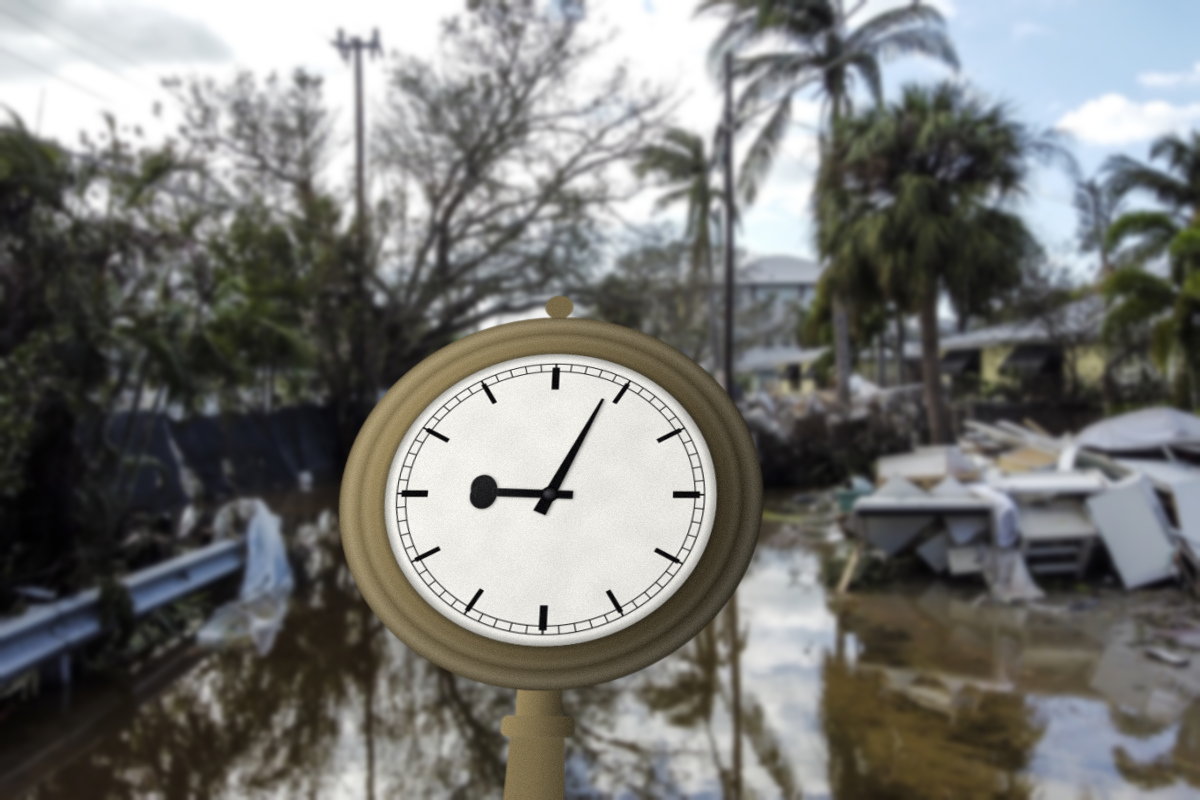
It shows 9:04
